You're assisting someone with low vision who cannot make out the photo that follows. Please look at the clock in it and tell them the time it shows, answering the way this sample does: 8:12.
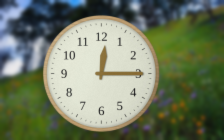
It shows 12:15
